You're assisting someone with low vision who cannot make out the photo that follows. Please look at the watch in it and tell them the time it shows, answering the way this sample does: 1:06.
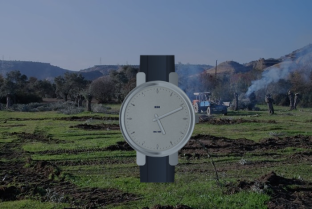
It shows 5:11
